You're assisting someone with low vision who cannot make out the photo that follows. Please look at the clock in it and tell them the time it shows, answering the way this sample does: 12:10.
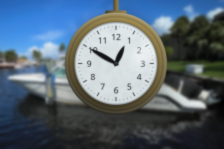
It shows 12:50
